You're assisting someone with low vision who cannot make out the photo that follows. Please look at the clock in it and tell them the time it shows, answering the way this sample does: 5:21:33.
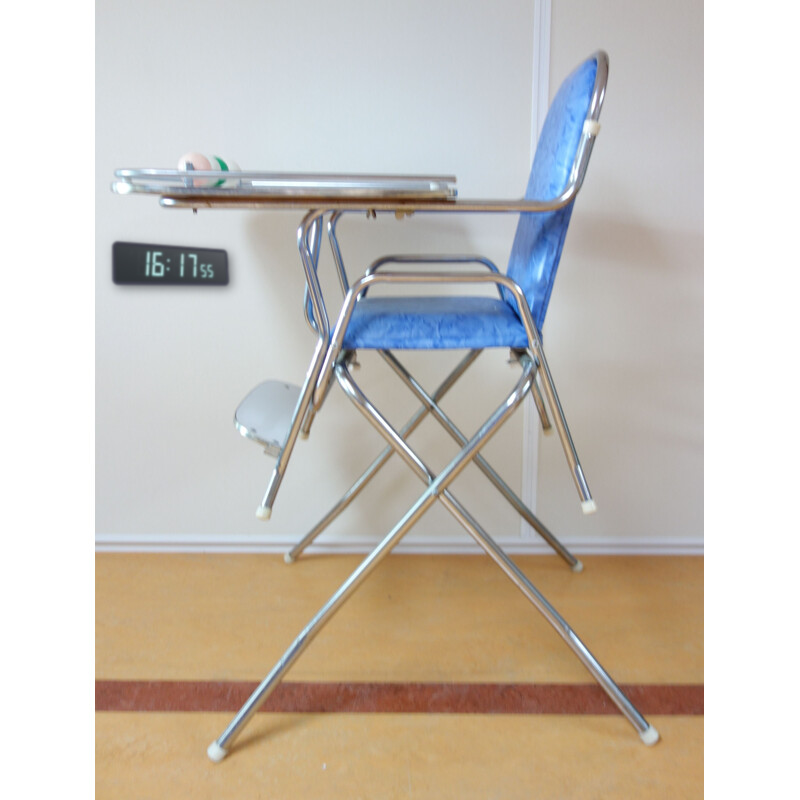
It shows 16:17:55
